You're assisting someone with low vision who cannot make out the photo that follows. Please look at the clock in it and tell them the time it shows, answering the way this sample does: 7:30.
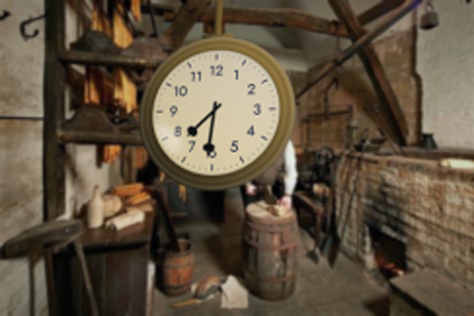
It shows 7:31
